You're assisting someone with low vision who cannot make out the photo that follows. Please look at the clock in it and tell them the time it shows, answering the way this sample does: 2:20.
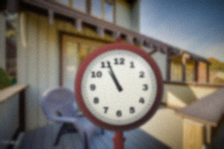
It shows 10:56
